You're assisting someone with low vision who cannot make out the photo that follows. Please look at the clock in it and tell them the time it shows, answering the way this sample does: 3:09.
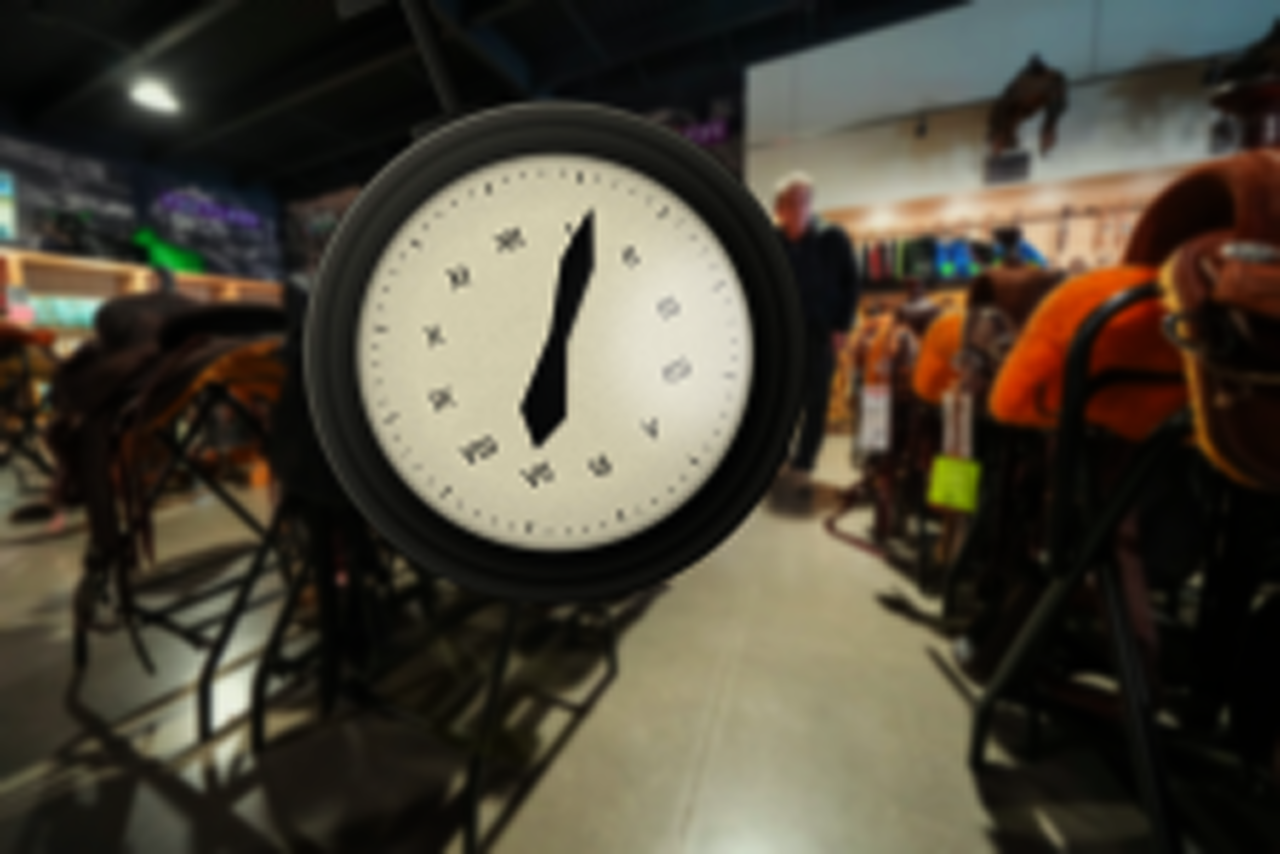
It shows 7:06
